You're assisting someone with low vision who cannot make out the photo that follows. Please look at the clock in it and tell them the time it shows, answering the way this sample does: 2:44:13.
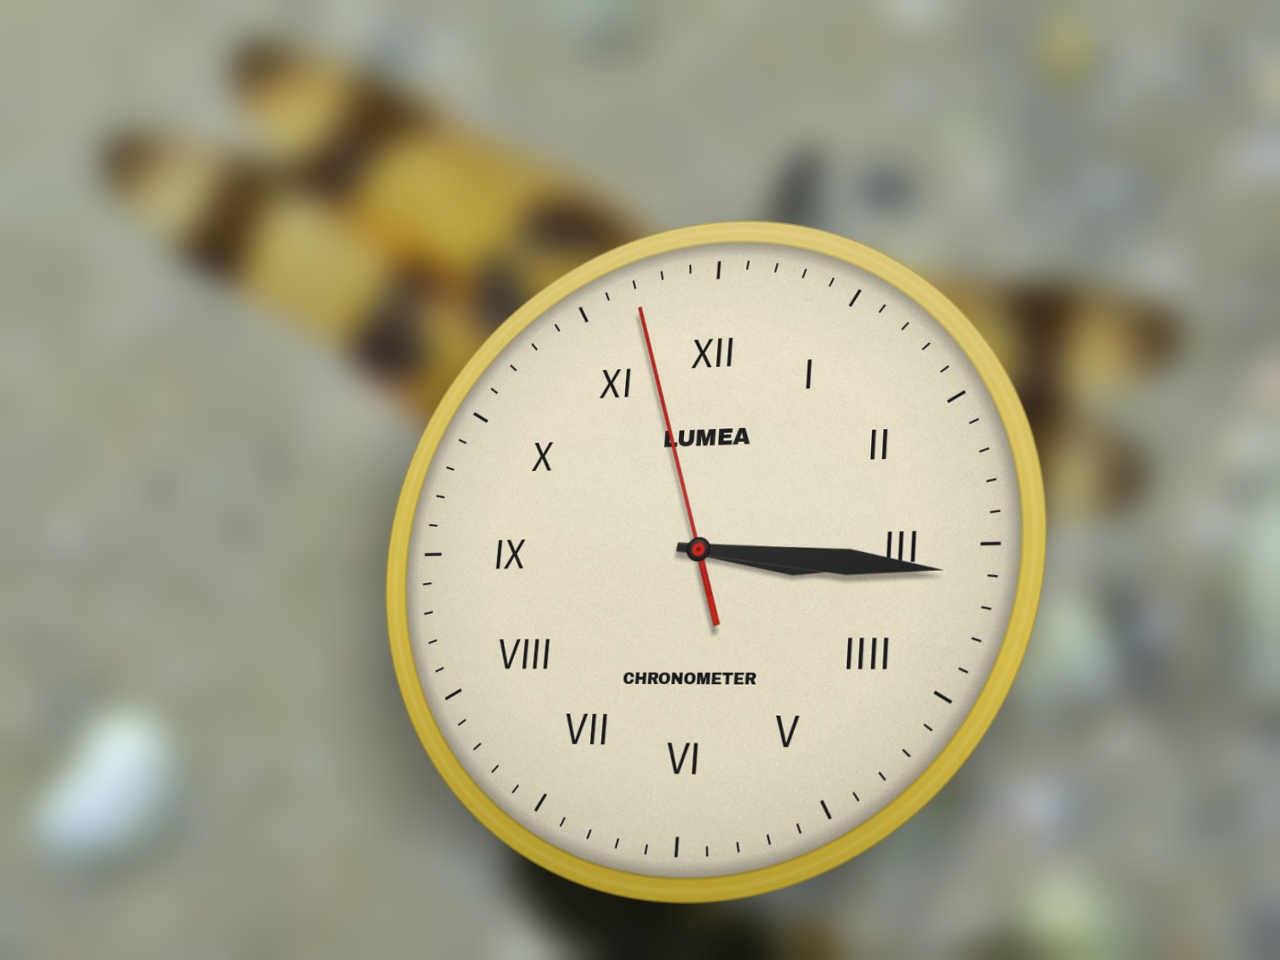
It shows 3:15:57
